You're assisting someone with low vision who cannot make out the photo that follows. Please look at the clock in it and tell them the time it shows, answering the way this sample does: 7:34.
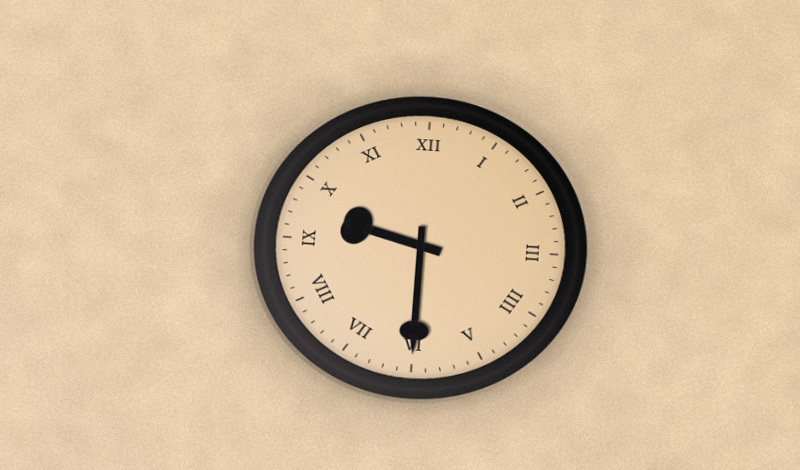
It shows 9:30
